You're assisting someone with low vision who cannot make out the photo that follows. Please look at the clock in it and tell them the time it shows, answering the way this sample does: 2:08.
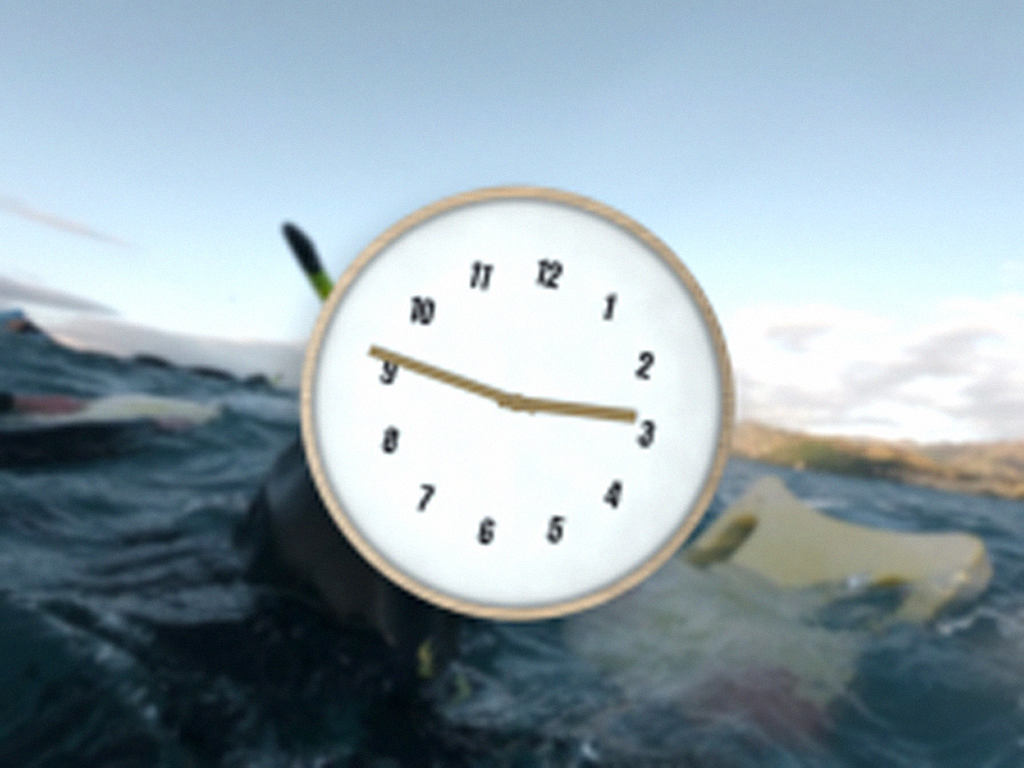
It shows 2:46
